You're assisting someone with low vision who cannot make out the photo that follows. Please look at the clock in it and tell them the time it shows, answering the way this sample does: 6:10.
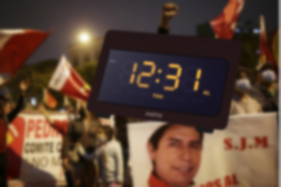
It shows 12:31
